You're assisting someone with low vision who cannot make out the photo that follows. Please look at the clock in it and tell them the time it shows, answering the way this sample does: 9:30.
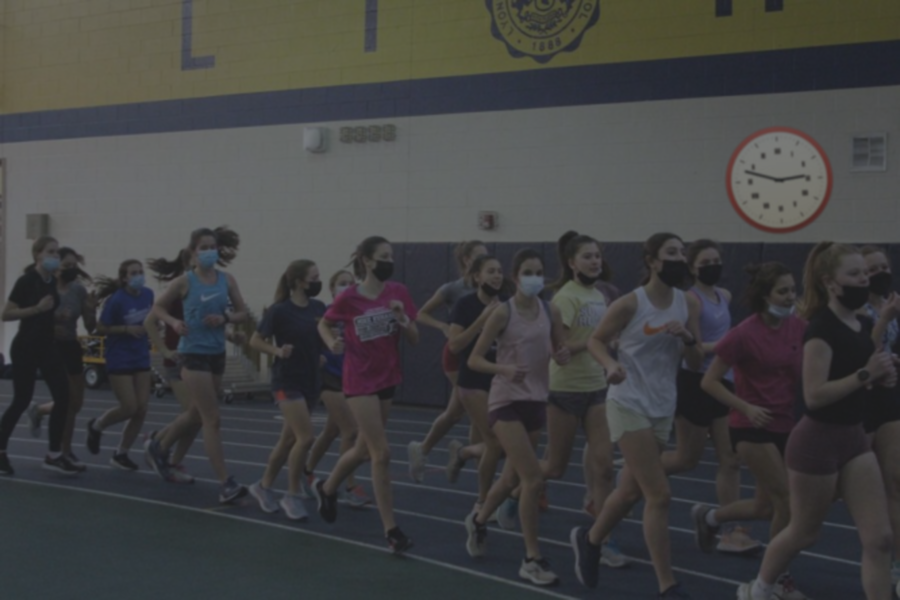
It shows 2:48
